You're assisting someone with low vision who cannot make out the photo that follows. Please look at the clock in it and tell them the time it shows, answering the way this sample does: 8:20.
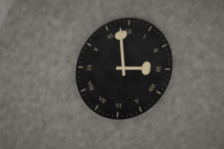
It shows 2:58
